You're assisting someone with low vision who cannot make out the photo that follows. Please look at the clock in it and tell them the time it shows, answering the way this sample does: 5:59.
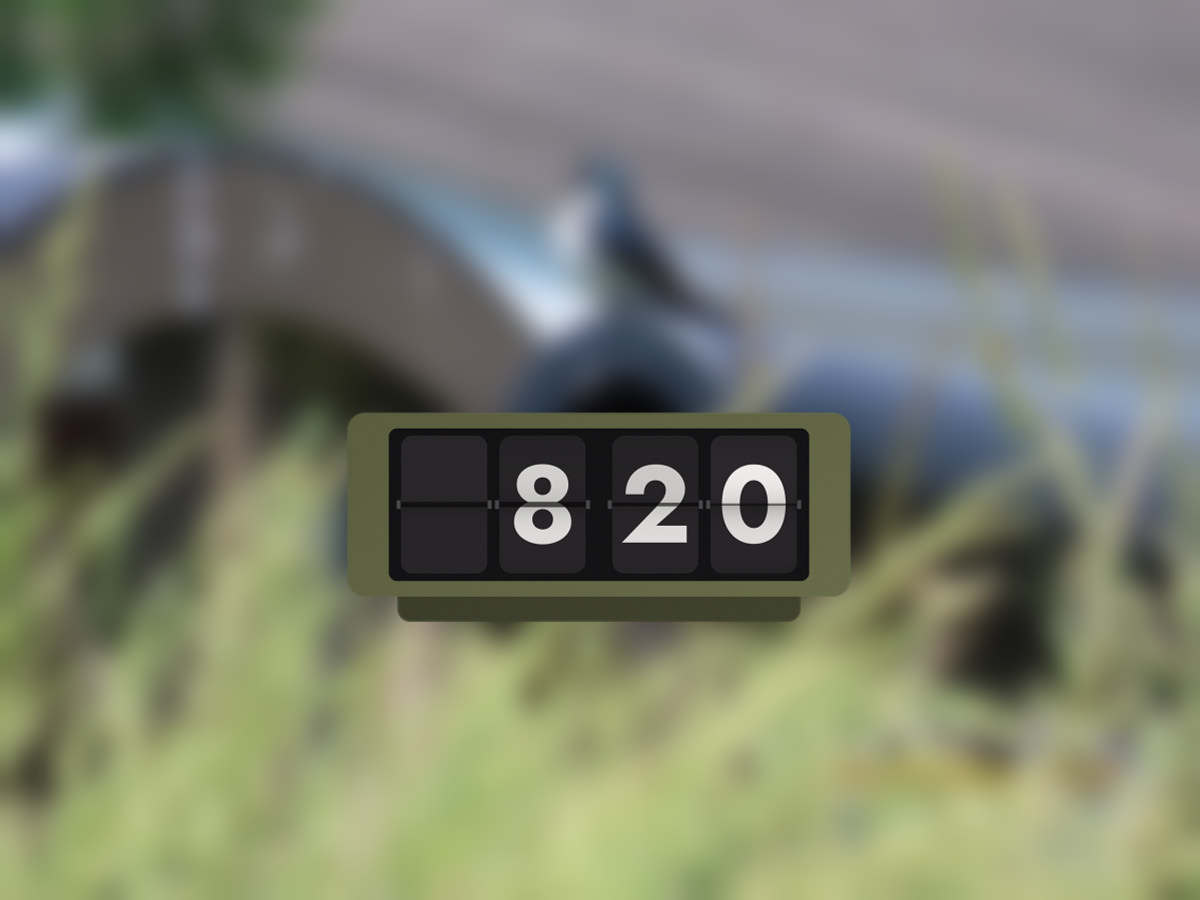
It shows 8:20
